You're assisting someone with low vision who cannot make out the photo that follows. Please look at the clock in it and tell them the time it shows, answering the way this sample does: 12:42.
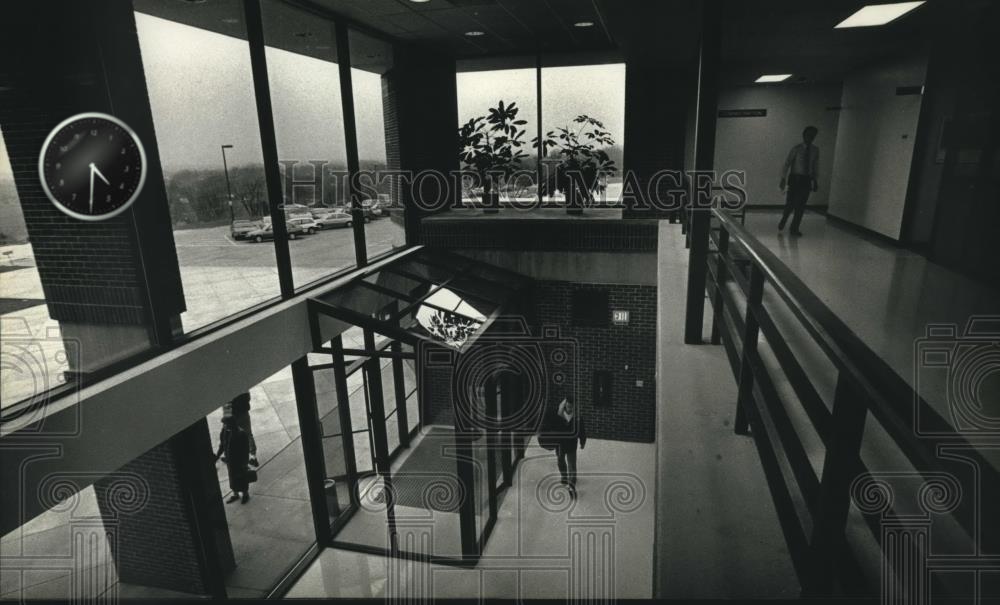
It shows 4:30
